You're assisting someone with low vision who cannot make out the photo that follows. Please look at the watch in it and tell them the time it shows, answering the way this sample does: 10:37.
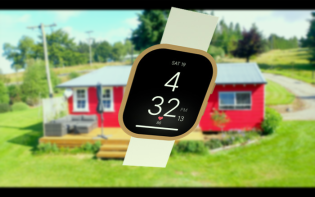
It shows 4:32
